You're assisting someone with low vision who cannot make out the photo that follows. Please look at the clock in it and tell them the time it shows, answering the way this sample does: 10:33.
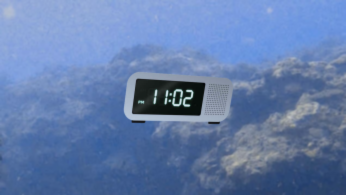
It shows 11:02
